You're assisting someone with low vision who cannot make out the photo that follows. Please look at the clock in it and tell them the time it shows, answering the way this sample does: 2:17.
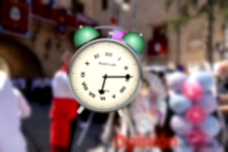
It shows 6:14
